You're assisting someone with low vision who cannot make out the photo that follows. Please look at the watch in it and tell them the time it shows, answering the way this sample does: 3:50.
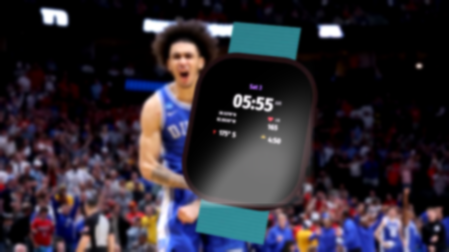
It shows 5:55
